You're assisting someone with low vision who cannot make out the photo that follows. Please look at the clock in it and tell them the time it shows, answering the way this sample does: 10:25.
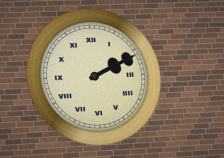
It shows 2:11
